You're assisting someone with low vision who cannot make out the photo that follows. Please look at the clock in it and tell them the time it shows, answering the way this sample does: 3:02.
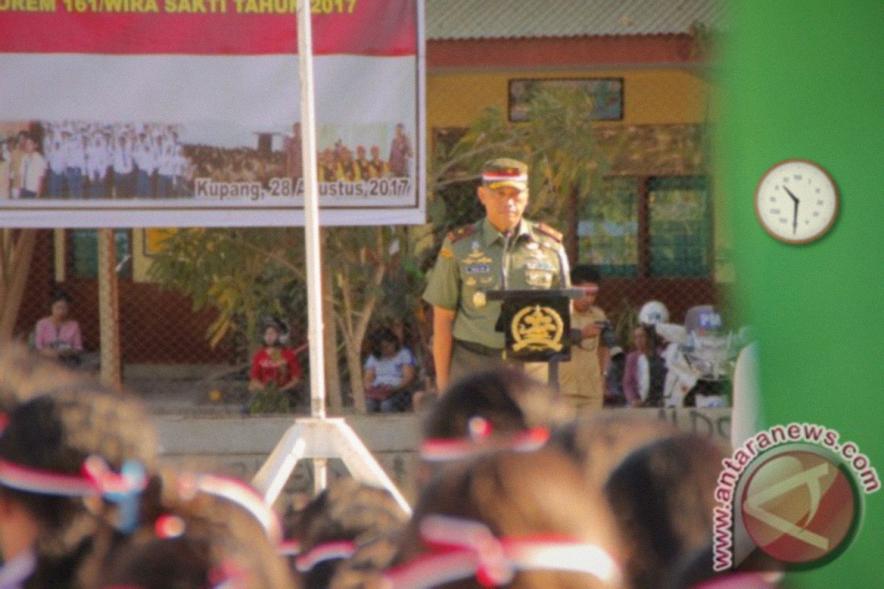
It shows 10:30
